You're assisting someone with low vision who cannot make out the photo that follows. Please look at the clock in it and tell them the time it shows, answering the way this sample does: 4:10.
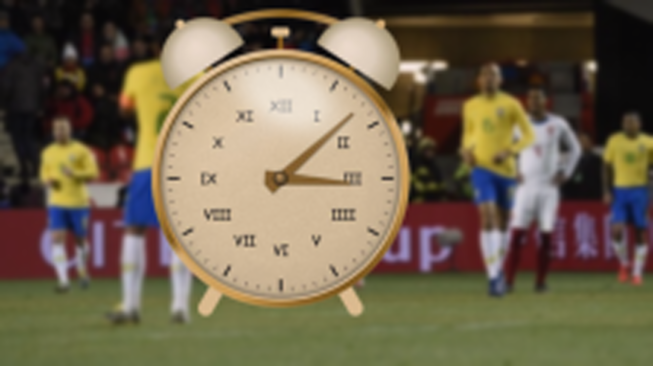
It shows 3:08
